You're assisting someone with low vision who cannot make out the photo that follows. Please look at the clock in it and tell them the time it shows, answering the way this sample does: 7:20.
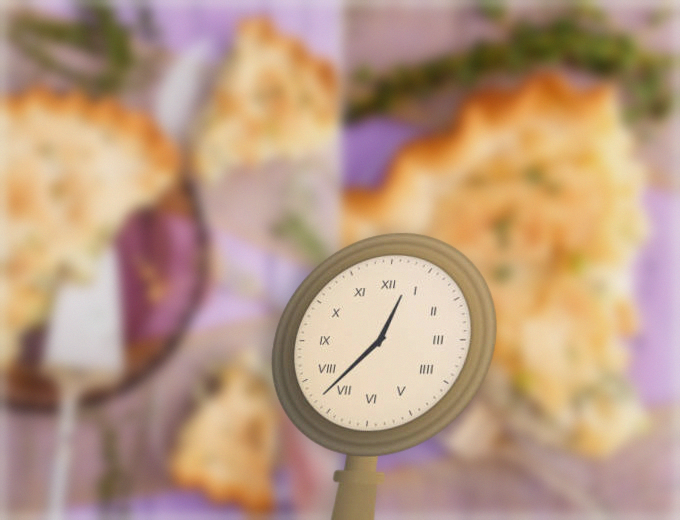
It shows 12:37
